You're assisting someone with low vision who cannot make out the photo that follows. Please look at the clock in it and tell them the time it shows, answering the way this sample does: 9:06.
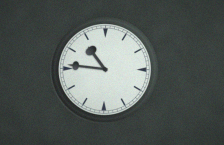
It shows 10:46
